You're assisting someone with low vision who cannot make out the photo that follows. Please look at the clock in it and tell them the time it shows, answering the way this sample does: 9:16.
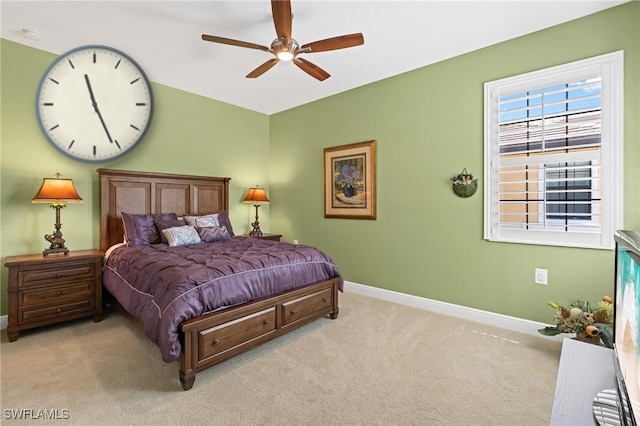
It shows 11:26
